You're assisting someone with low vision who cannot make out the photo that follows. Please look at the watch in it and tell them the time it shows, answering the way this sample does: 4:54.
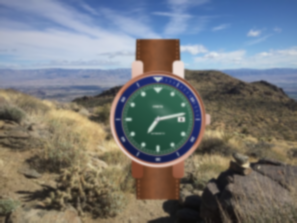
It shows 7:13
